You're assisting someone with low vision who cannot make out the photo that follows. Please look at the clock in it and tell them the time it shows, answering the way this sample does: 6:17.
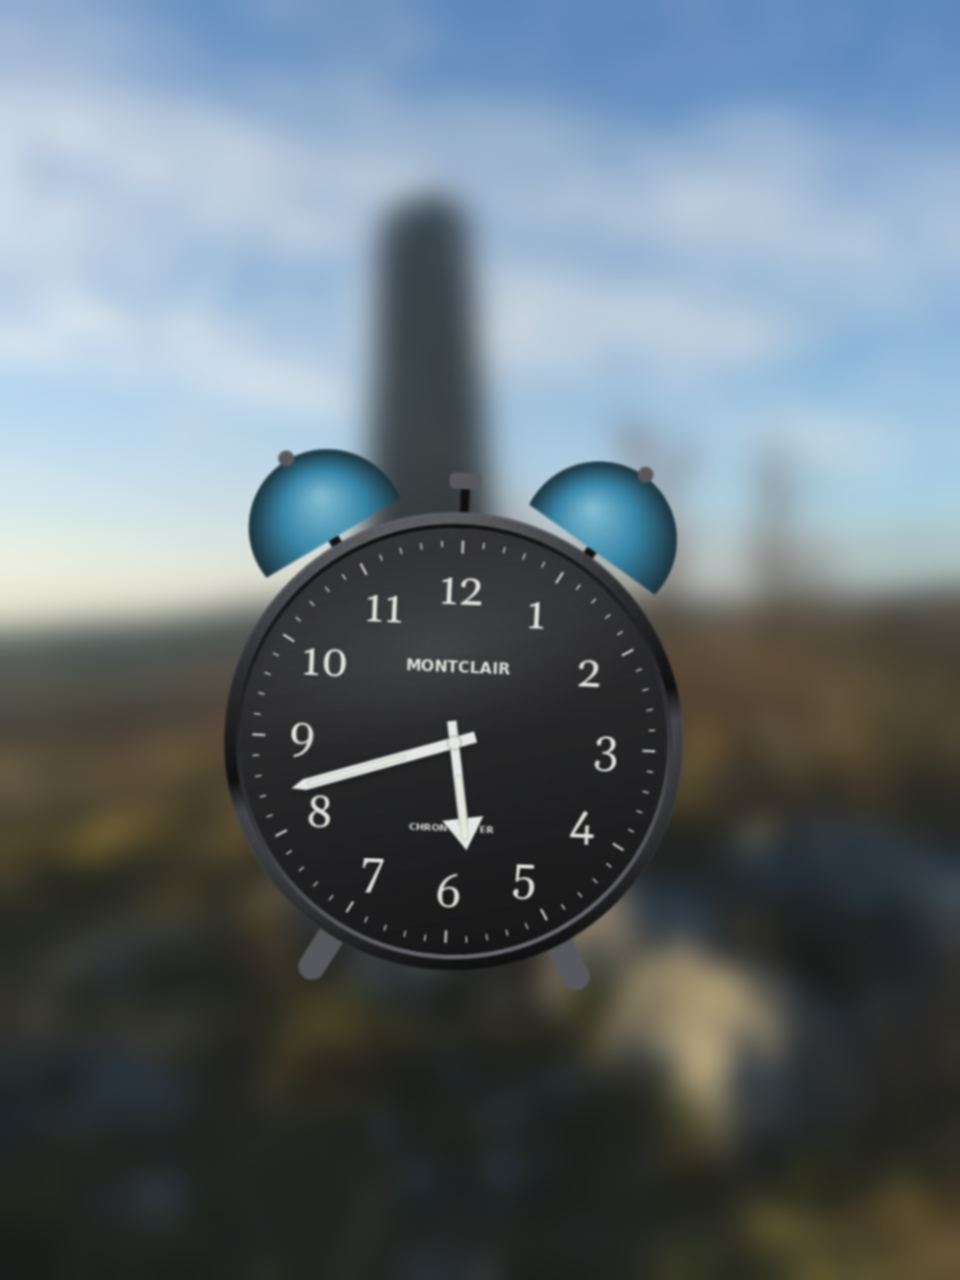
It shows 5:42
